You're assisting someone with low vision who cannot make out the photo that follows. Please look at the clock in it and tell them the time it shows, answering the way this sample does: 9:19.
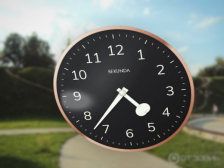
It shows 4:37
